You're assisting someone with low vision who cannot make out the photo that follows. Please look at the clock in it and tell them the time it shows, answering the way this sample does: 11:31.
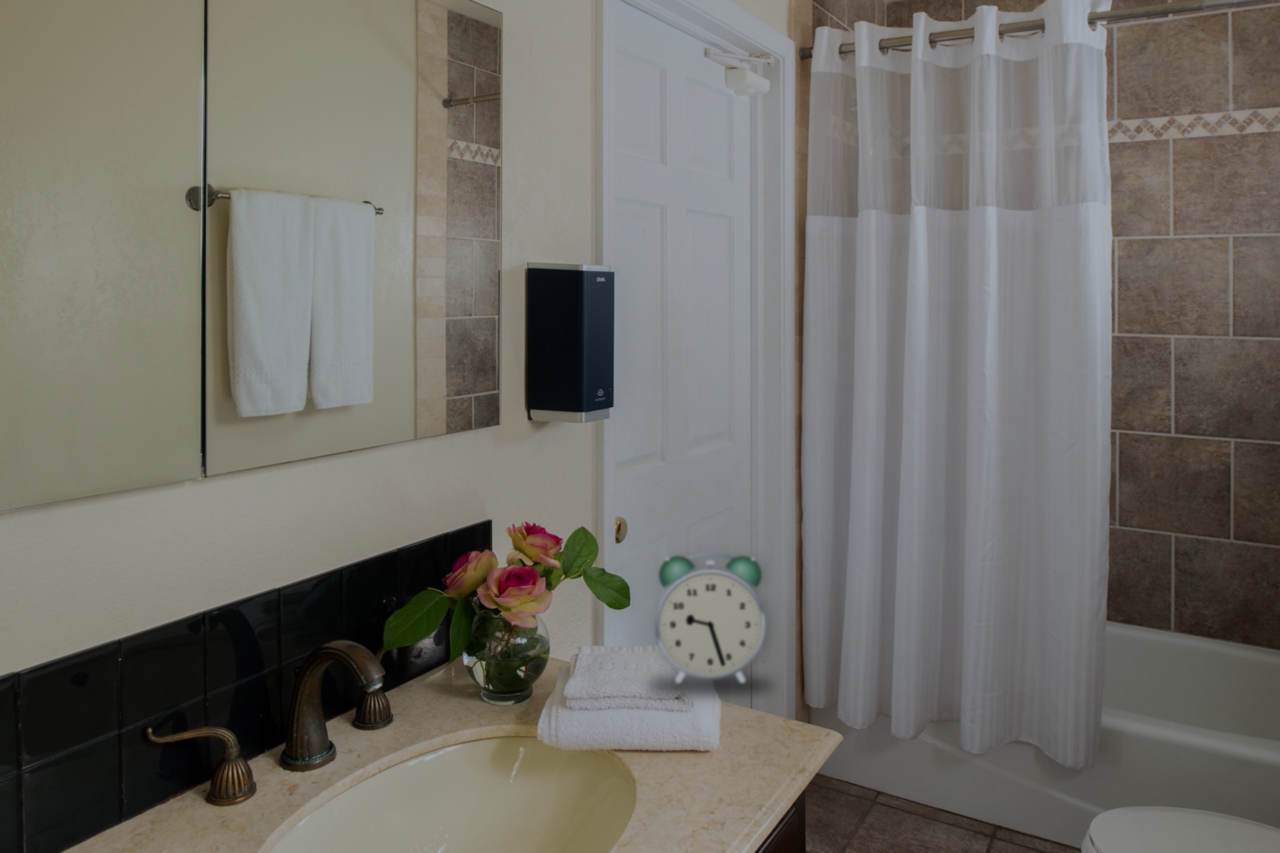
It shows 9:27
